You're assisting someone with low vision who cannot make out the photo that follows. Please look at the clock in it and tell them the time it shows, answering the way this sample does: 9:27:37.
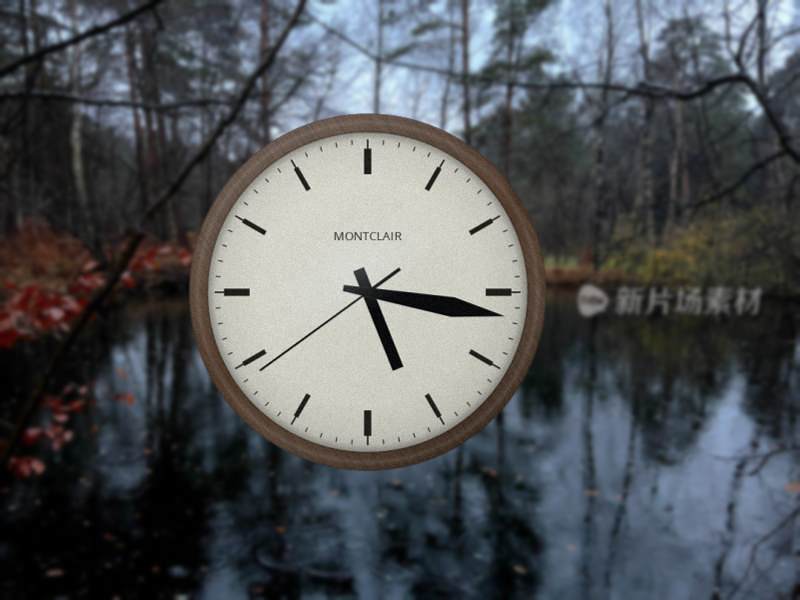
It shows 5:16:39
